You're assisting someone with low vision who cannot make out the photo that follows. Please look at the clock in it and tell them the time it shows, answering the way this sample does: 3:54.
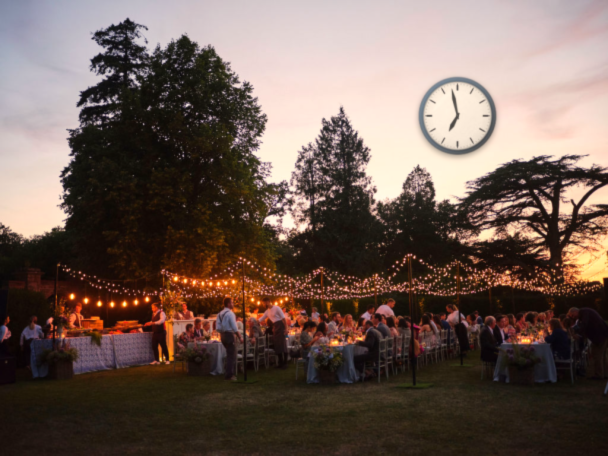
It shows 6:58
